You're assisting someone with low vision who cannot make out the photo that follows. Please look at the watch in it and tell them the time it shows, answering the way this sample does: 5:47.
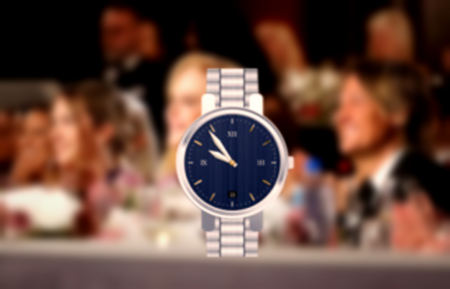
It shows 9:54
